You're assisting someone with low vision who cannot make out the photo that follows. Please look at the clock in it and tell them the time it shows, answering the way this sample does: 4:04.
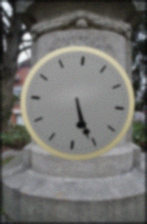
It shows 5:26
